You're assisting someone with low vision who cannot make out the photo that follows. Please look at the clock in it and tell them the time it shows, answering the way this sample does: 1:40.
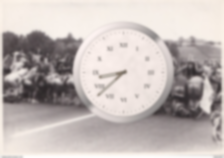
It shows 8:38
